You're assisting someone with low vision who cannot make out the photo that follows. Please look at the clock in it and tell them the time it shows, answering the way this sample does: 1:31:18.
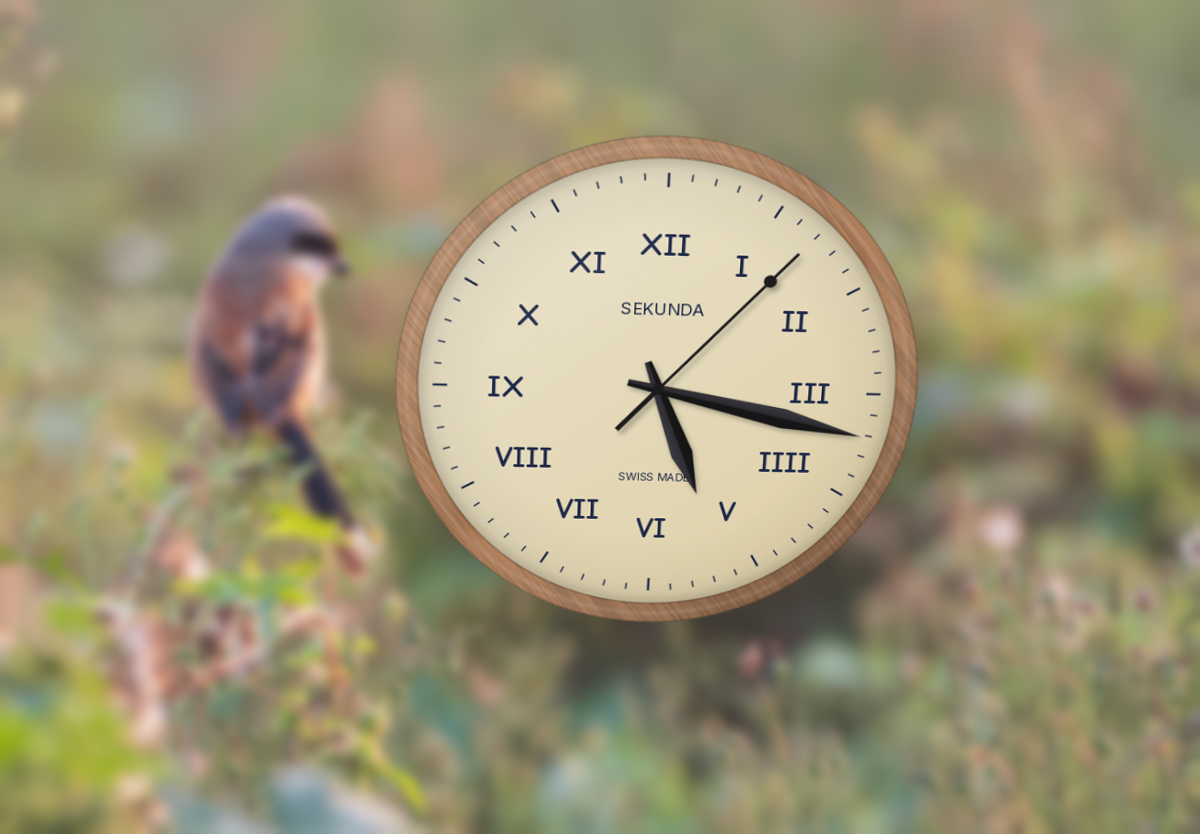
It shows 5:17:07
